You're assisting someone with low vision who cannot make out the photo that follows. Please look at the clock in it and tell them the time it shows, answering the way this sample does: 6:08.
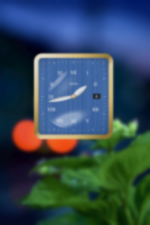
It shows 1:43
